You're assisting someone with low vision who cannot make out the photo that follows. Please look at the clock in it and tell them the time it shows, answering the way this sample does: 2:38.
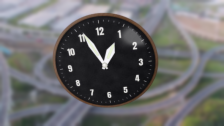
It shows 12:56
